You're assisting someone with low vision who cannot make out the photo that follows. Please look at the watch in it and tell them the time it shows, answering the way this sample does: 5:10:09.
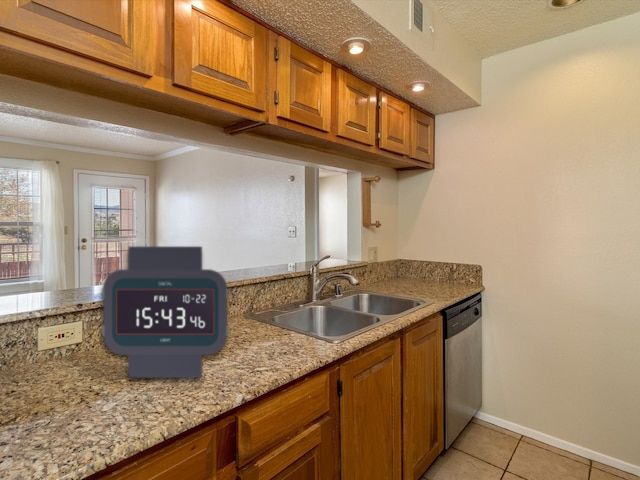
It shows 15:43:46
